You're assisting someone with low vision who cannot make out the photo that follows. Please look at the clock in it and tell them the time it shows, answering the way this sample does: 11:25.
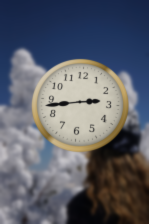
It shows 2:43
